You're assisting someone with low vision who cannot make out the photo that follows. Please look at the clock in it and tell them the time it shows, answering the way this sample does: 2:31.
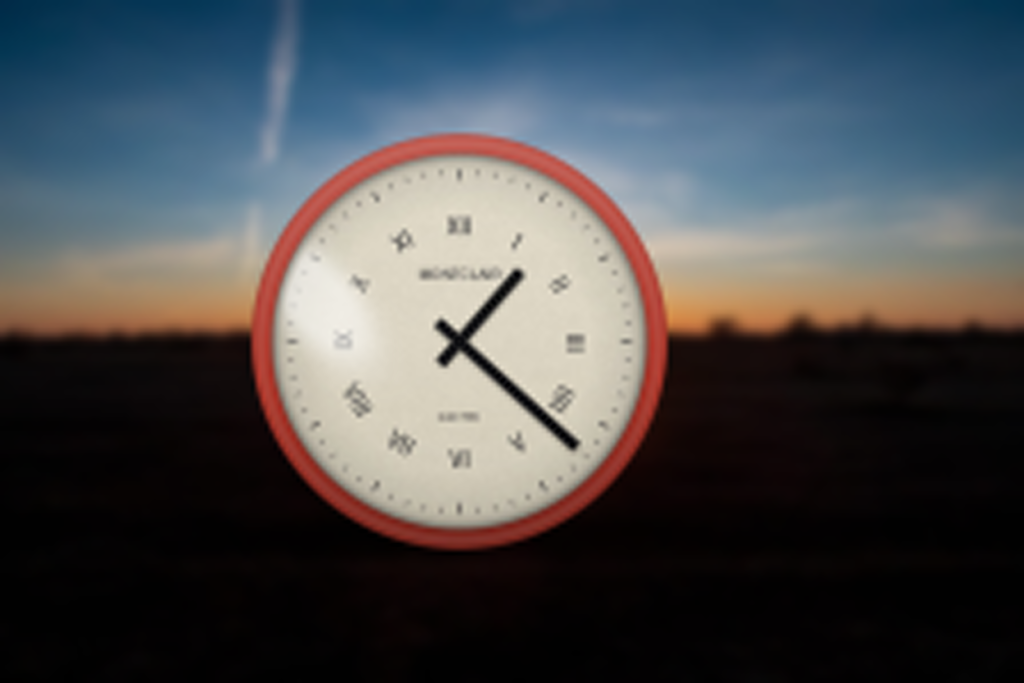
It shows 1:22
